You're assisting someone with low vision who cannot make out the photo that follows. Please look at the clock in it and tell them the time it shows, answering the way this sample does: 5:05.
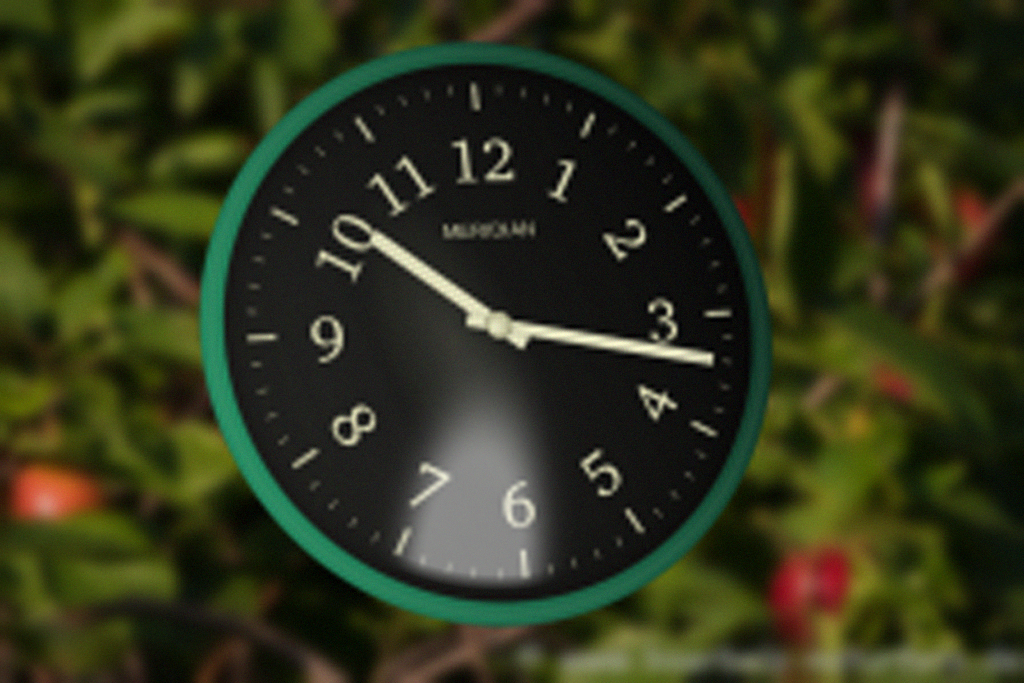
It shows 10:17
